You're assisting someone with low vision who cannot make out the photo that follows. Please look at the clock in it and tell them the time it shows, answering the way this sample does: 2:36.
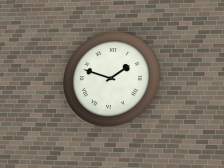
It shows 1:48
